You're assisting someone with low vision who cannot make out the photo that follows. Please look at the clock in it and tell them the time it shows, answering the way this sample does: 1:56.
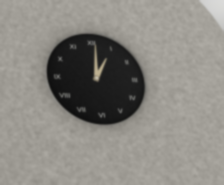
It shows 1:01
